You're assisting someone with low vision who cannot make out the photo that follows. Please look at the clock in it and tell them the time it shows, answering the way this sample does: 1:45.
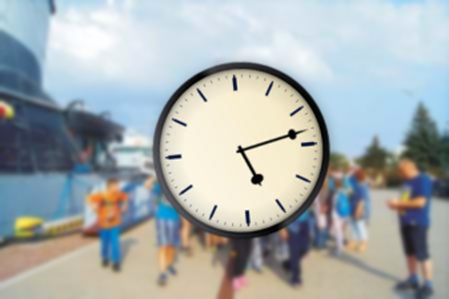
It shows 5:13
